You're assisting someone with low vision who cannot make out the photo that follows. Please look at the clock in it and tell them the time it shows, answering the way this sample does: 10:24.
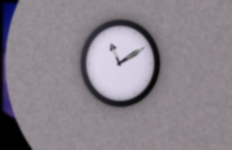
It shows 11:10
